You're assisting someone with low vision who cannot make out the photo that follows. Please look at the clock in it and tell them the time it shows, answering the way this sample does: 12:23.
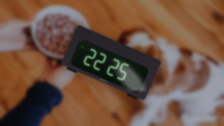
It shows 22:25
